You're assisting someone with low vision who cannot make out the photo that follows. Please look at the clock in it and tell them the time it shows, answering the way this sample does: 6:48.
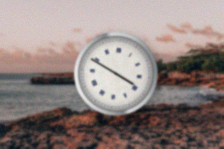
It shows 3:49
